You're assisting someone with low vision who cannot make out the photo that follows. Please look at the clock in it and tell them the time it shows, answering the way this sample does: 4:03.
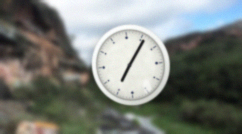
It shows 7:06
